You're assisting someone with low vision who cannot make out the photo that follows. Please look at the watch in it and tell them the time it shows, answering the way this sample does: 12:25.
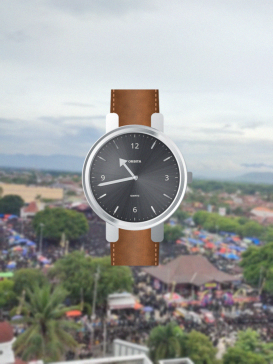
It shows 10:43
